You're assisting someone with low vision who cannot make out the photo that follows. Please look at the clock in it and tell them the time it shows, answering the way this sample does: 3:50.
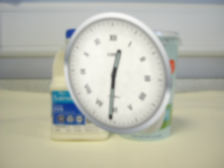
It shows 12:31
